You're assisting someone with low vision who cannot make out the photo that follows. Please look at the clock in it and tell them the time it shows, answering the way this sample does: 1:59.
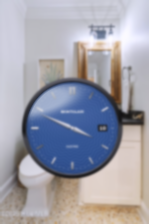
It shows 3:49
